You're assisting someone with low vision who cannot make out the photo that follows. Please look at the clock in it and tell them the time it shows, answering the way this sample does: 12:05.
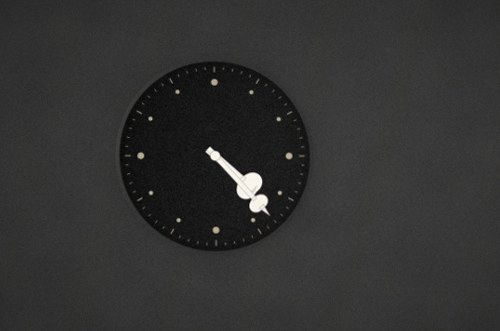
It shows 4:23
